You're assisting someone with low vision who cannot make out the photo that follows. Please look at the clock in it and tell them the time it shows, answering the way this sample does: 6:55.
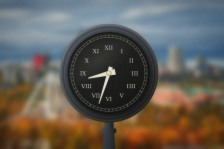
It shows 8:33
